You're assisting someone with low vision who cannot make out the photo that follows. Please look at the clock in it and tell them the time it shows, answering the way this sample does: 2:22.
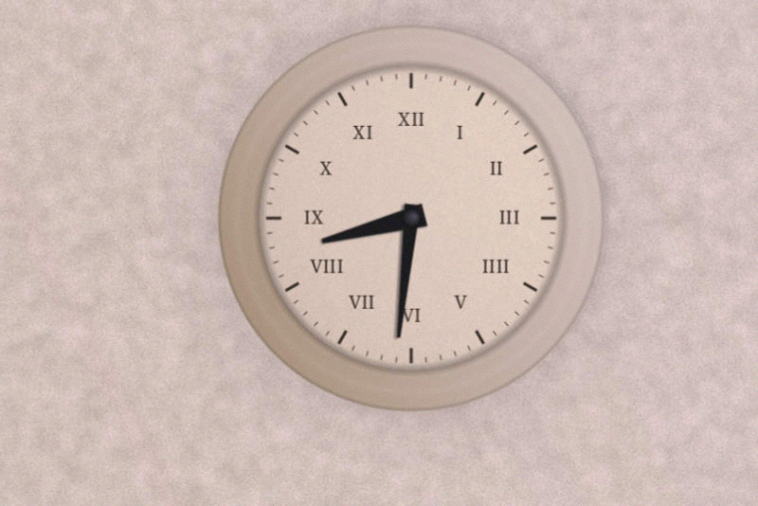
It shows 8:31
